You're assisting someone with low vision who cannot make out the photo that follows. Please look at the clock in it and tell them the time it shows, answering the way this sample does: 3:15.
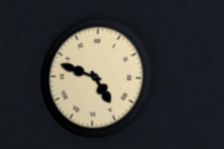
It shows 4:48
